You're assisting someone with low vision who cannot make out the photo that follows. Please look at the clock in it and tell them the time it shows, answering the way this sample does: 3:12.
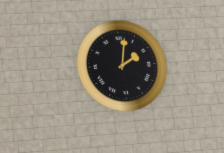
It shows 2:02
